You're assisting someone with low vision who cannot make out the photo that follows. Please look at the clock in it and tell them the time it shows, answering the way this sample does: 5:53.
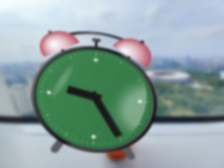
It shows 9:25
